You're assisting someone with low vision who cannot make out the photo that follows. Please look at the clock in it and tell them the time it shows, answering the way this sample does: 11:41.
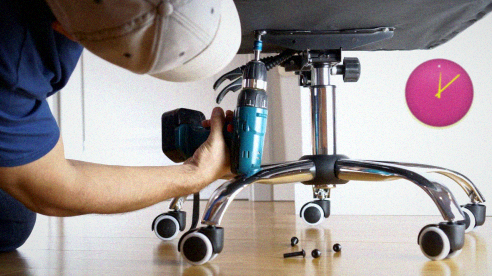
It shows 12:08
